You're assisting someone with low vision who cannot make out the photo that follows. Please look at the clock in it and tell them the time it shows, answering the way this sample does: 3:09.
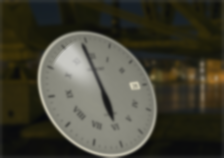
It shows 5:59
